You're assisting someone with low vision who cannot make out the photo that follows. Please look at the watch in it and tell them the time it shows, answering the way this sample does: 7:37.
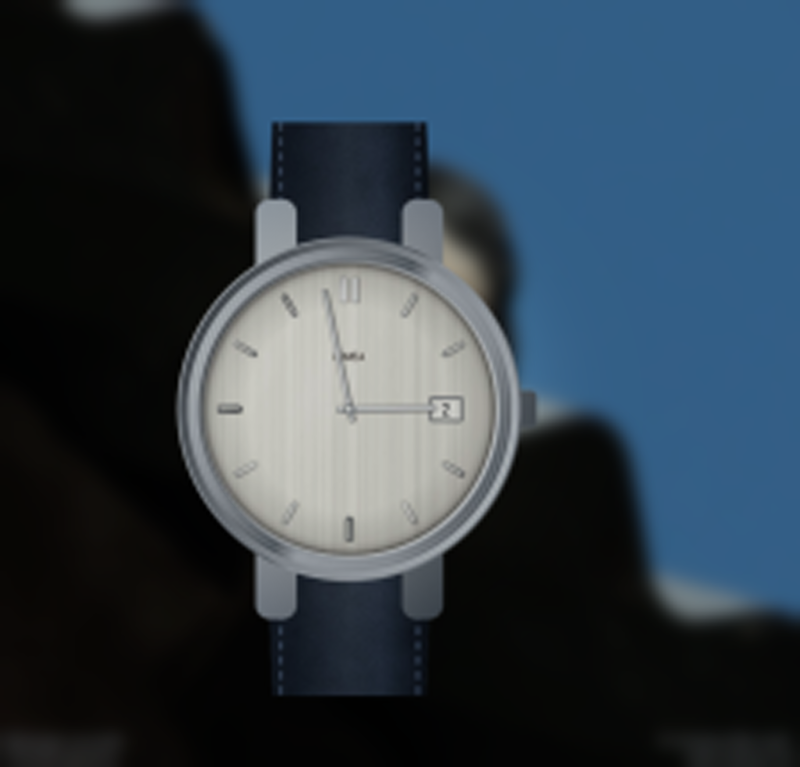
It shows 2:58
